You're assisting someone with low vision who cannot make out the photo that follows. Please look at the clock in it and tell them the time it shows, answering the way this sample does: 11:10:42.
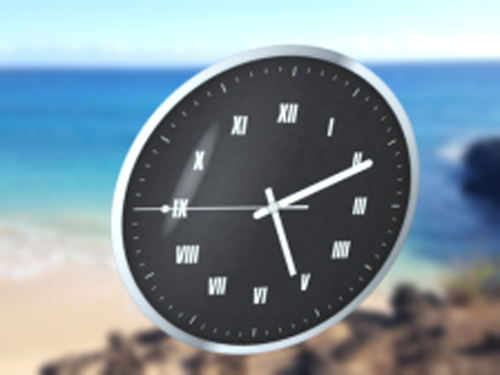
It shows 5:10:45
